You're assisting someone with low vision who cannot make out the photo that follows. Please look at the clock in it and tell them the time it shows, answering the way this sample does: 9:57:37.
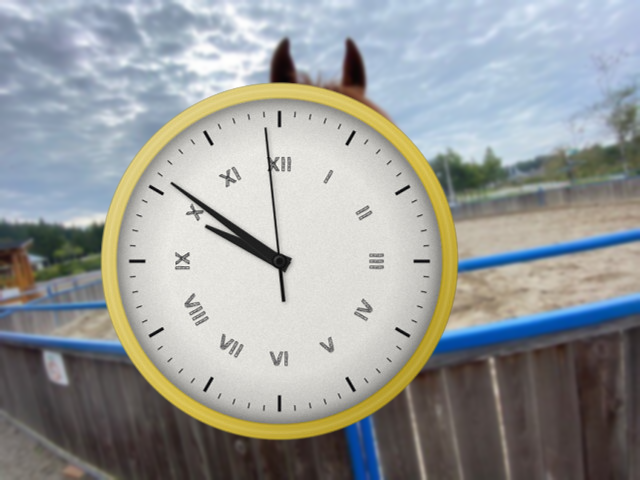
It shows 9:50:59
